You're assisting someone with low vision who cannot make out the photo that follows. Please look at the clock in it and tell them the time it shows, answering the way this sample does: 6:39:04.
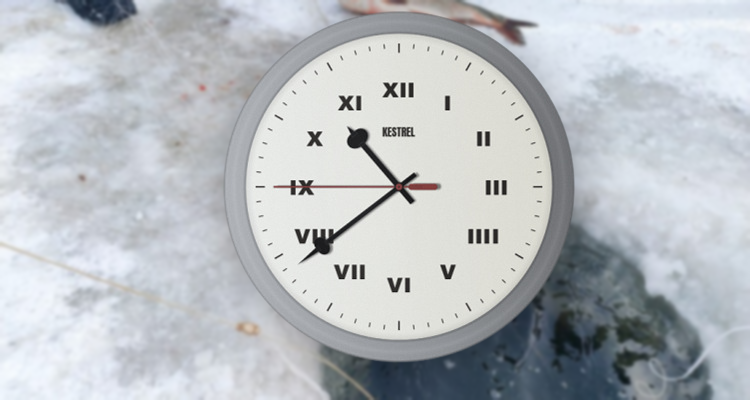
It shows 10:38:45
